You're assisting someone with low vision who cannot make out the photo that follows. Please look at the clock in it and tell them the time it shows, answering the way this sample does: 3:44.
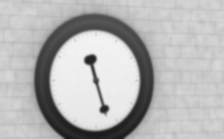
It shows 11:27
